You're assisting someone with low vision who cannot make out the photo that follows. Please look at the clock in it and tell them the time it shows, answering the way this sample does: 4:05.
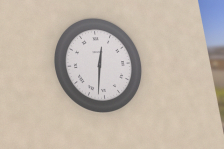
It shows 12:32
